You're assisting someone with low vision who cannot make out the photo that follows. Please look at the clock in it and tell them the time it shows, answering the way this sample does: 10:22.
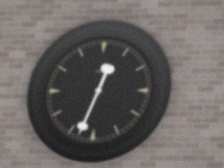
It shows 12:33
